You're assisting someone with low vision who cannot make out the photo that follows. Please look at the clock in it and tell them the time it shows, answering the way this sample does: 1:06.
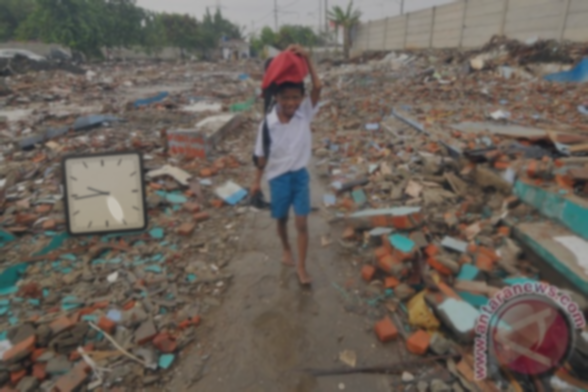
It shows 9:44
